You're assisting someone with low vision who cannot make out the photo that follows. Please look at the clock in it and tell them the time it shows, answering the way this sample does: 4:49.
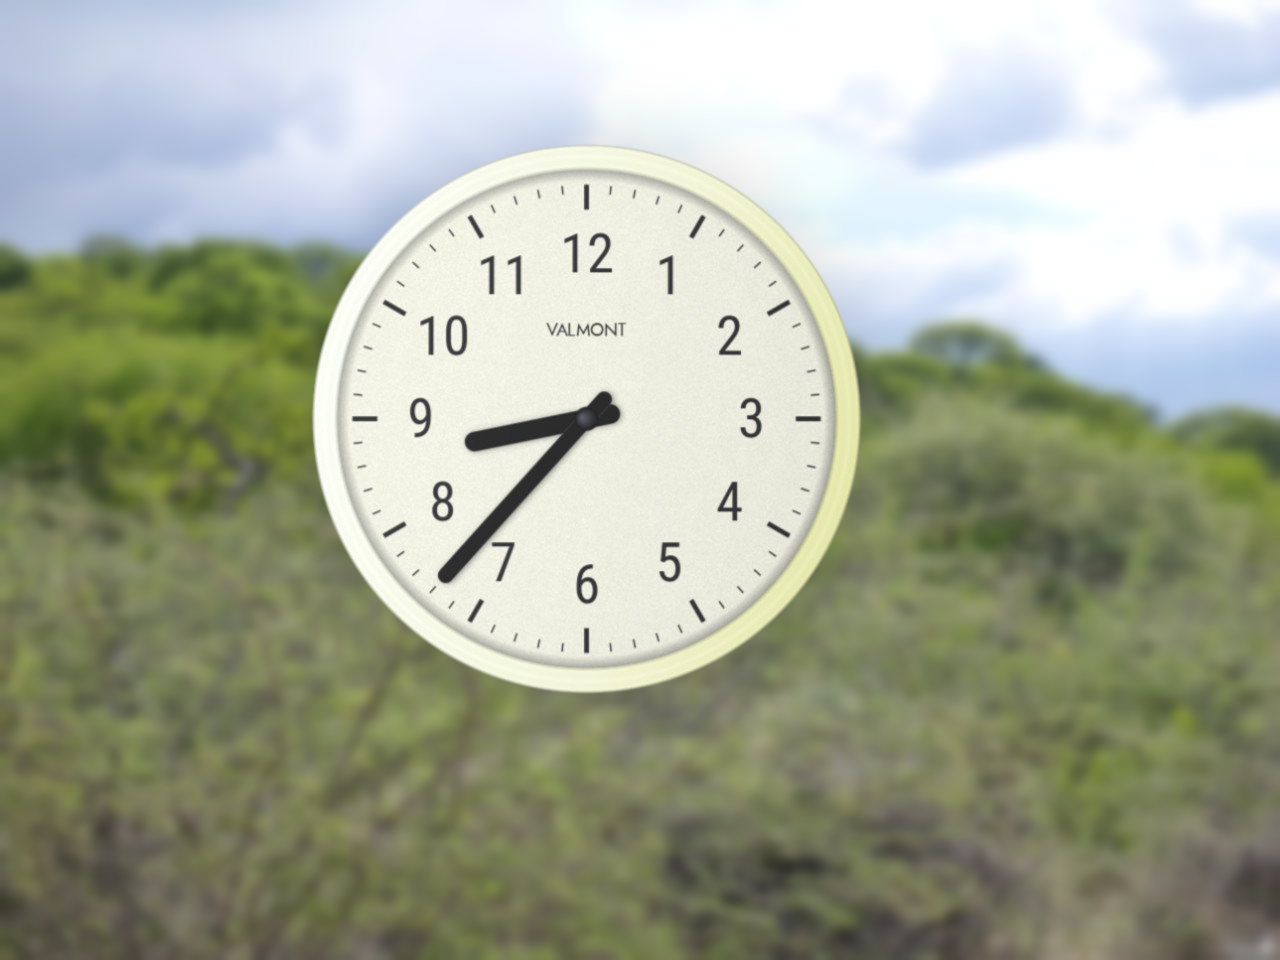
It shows 8:37
